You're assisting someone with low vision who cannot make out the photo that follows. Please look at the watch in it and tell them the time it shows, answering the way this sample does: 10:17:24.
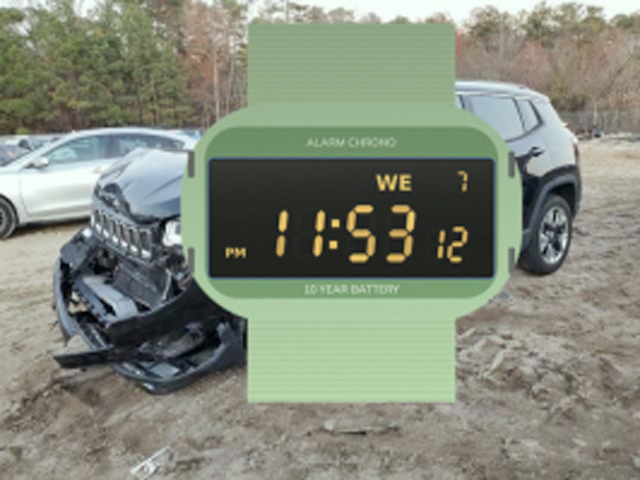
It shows 11:53:12
